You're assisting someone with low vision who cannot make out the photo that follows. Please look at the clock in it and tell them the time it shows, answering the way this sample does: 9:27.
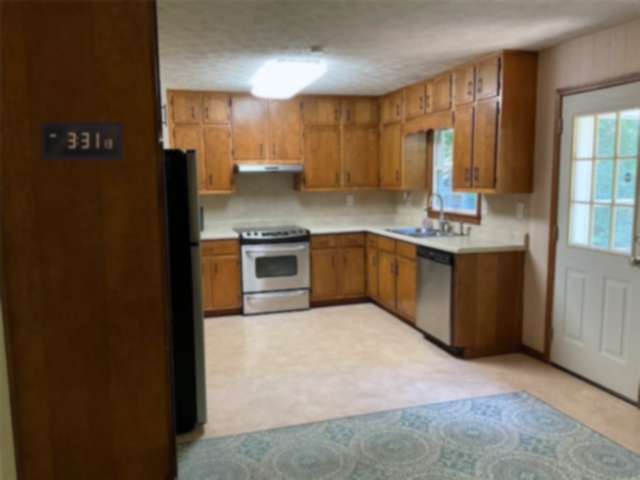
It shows 3:31
